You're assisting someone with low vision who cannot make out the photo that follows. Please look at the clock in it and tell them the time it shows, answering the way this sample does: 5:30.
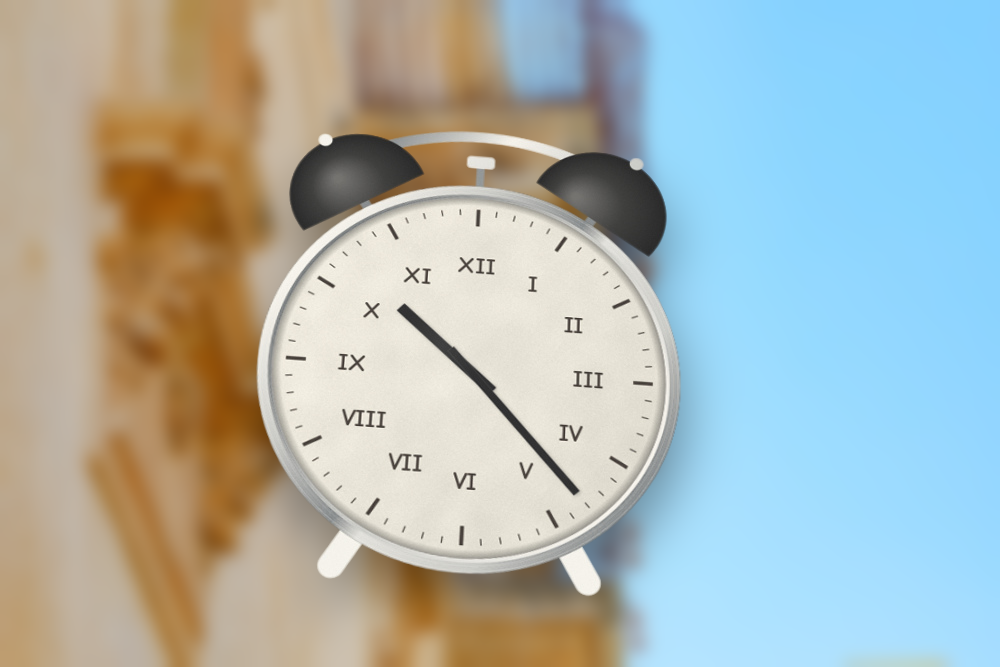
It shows 10:23
